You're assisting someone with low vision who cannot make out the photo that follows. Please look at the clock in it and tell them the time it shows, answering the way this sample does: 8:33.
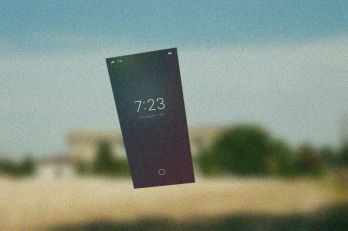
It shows 7:23
